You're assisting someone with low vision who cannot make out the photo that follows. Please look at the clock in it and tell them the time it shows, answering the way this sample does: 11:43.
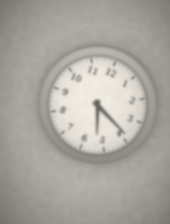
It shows 5:19
